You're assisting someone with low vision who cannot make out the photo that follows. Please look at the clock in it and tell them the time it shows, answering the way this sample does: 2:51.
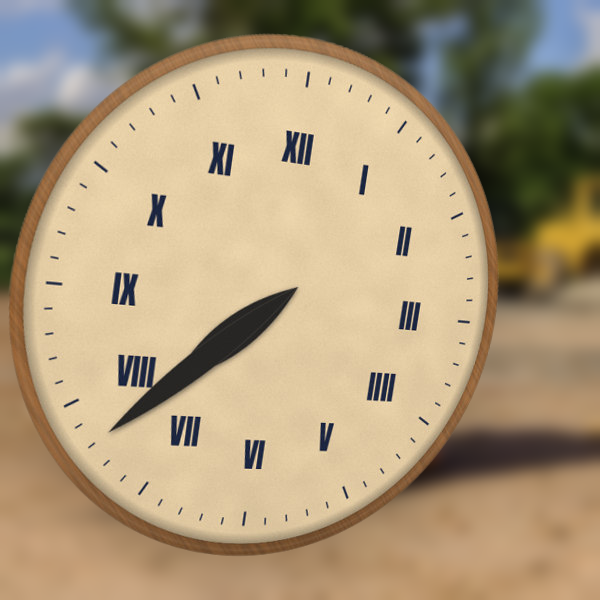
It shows 7:38
